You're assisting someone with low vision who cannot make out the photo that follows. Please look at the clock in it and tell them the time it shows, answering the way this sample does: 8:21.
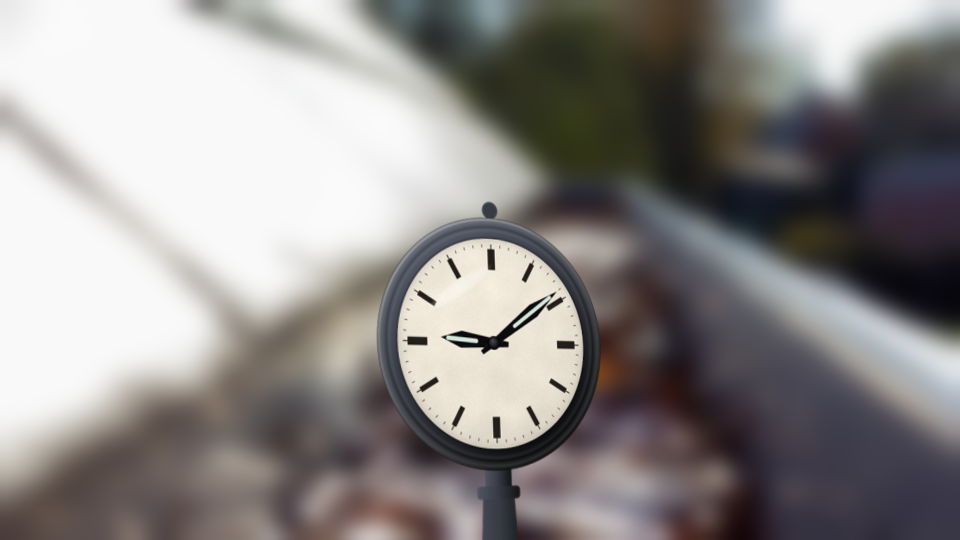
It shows 9:09
